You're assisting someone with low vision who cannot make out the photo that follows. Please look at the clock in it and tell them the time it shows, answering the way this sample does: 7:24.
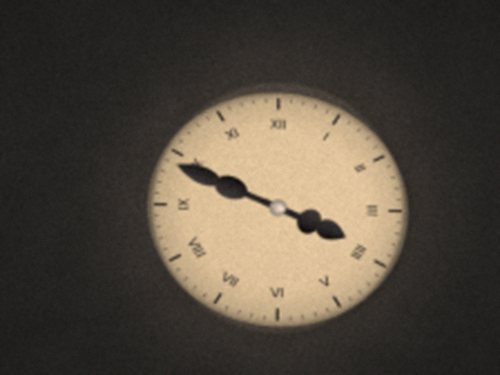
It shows 3:49
